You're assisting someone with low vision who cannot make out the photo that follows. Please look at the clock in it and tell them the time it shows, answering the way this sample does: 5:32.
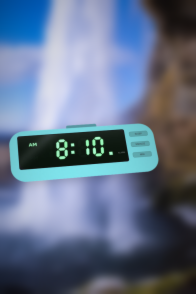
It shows 8:10
